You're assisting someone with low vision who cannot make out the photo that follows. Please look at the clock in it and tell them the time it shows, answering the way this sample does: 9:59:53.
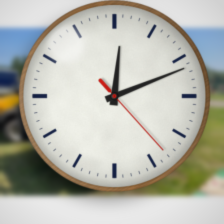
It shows 12:11:23
